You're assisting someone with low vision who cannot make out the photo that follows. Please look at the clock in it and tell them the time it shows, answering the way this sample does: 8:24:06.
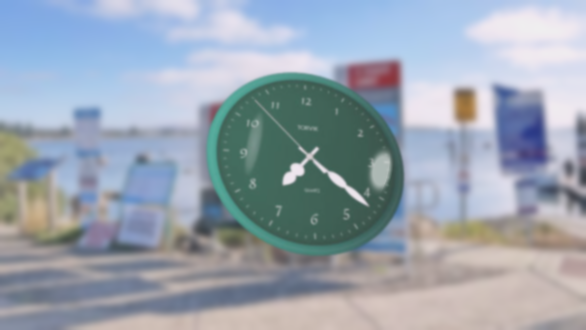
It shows 7:21:53
